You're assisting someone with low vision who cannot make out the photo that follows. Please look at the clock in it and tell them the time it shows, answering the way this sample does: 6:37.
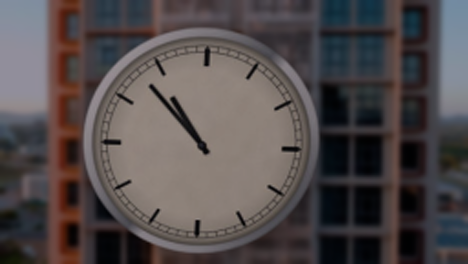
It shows 10:53
